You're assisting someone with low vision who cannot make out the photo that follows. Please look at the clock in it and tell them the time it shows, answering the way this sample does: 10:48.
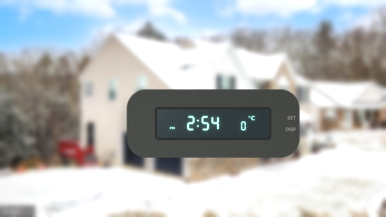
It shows 2:54
